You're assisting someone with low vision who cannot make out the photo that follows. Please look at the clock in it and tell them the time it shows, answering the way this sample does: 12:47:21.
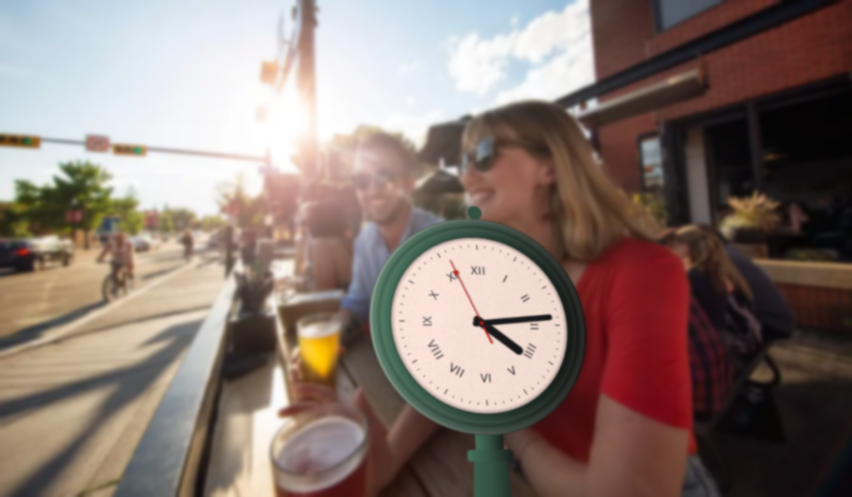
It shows 4:13:56
